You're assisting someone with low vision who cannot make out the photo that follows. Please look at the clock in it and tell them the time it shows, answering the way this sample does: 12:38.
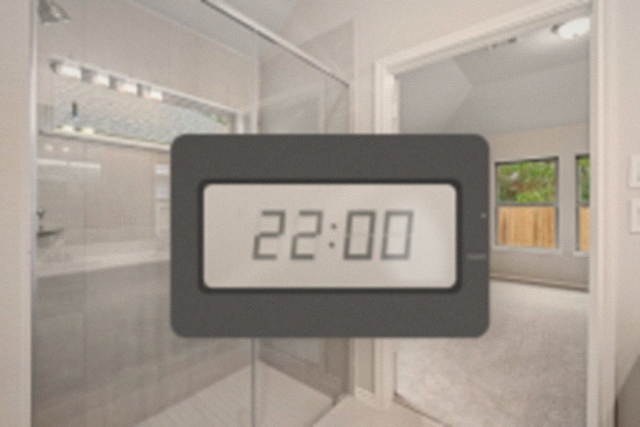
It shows 22:00
